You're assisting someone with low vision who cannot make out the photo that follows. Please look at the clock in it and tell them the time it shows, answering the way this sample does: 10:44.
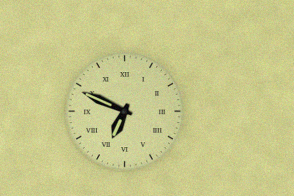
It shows 6:49
